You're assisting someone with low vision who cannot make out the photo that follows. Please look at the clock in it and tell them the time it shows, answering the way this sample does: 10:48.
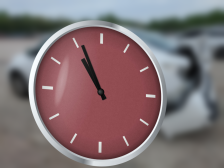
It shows 10:56
